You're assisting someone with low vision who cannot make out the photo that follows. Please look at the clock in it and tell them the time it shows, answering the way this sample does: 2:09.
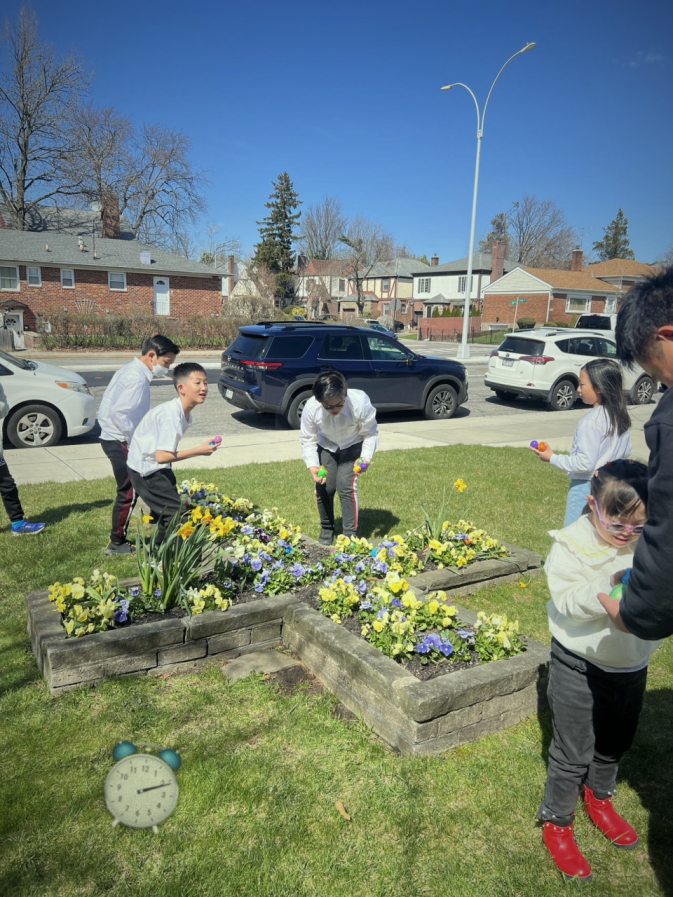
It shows 2:11
